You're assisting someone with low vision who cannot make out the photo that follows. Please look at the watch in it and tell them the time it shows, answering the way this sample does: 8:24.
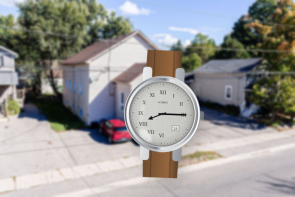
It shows 8:15
